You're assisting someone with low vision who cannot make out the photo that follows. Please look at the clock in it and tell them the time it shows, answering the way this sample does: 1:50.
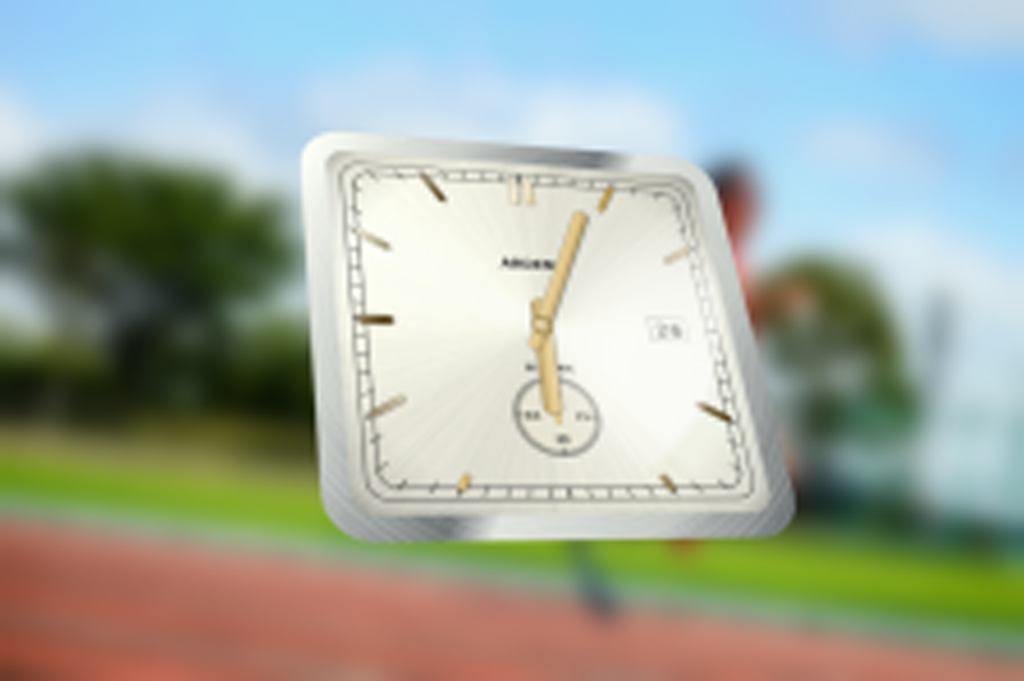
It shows 6:04
